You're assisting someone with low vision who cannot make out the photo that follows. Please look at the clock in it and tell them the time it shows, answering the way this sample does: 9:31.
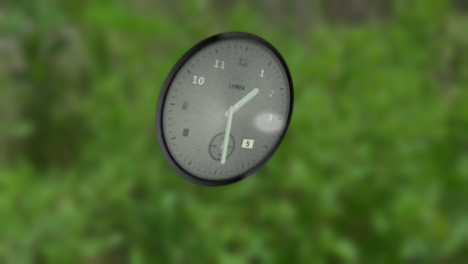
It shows 1:29
